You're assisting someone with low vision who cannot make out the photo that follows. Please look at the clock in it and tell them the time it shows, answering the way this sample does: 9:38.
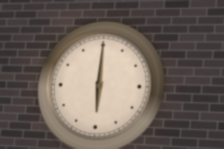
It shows 6:00
